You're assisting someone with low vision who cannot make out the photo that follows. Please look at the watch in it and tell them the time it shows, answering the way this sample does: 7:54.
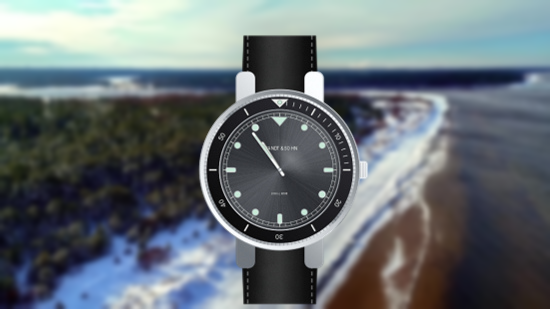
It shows 10:54
